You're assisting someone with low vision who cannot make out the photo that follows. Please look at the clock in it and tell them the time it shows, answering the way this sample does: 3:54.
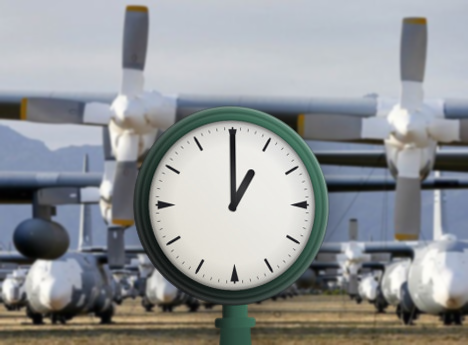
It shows 1:00
